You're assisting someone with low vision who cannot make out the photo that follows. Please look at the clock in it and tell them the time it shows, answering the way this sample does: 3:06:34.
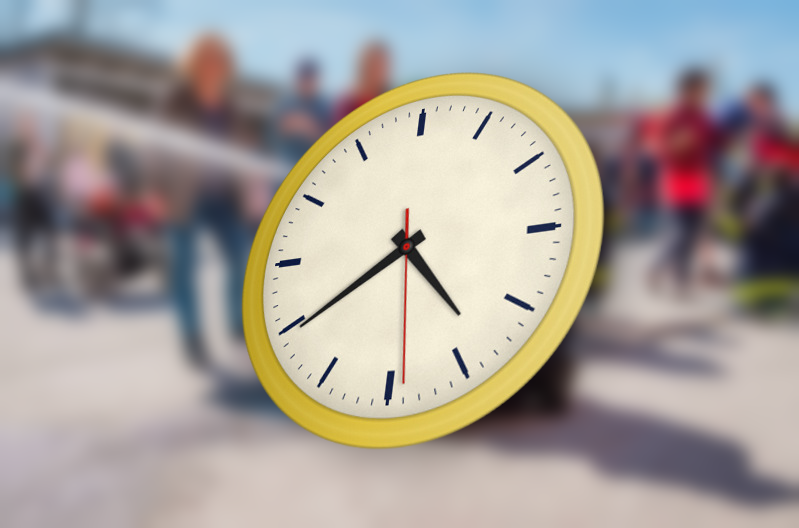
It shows 4:39:29
